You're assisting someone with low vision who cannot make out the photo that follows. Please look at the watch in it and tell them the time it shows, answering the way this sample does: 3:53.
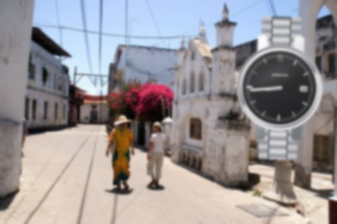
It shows 8:44
